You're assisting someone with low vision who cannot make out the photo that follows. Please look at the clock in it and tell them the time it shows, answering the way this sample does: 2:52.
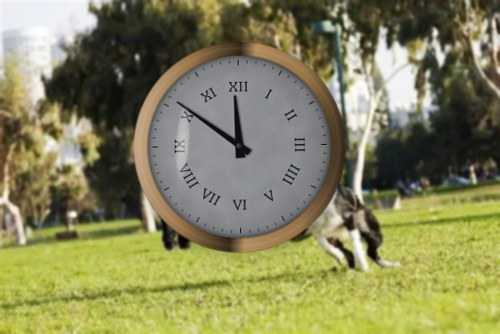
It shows 11:51
